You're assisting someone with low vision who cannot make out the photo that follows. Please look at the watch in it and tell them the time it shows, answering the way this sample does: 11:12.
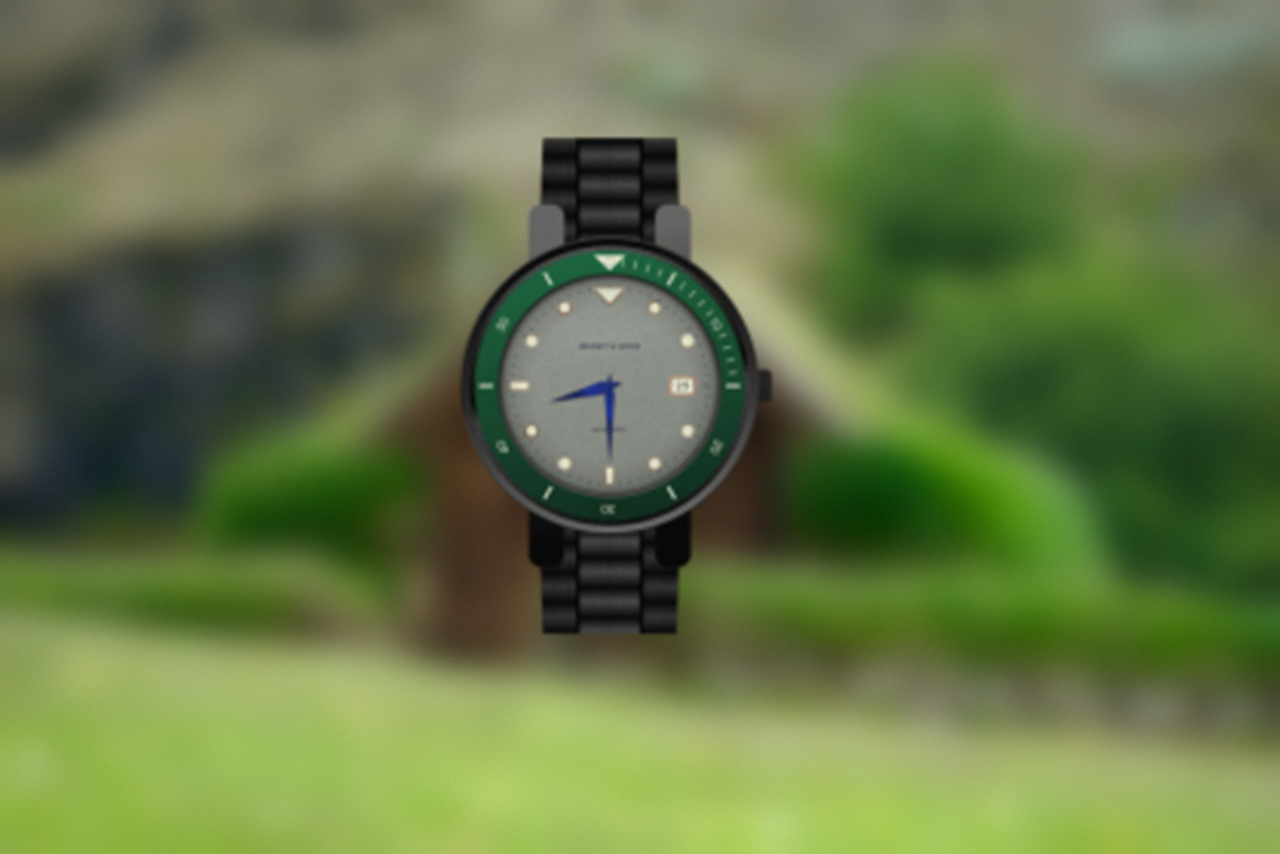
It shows 8:30
